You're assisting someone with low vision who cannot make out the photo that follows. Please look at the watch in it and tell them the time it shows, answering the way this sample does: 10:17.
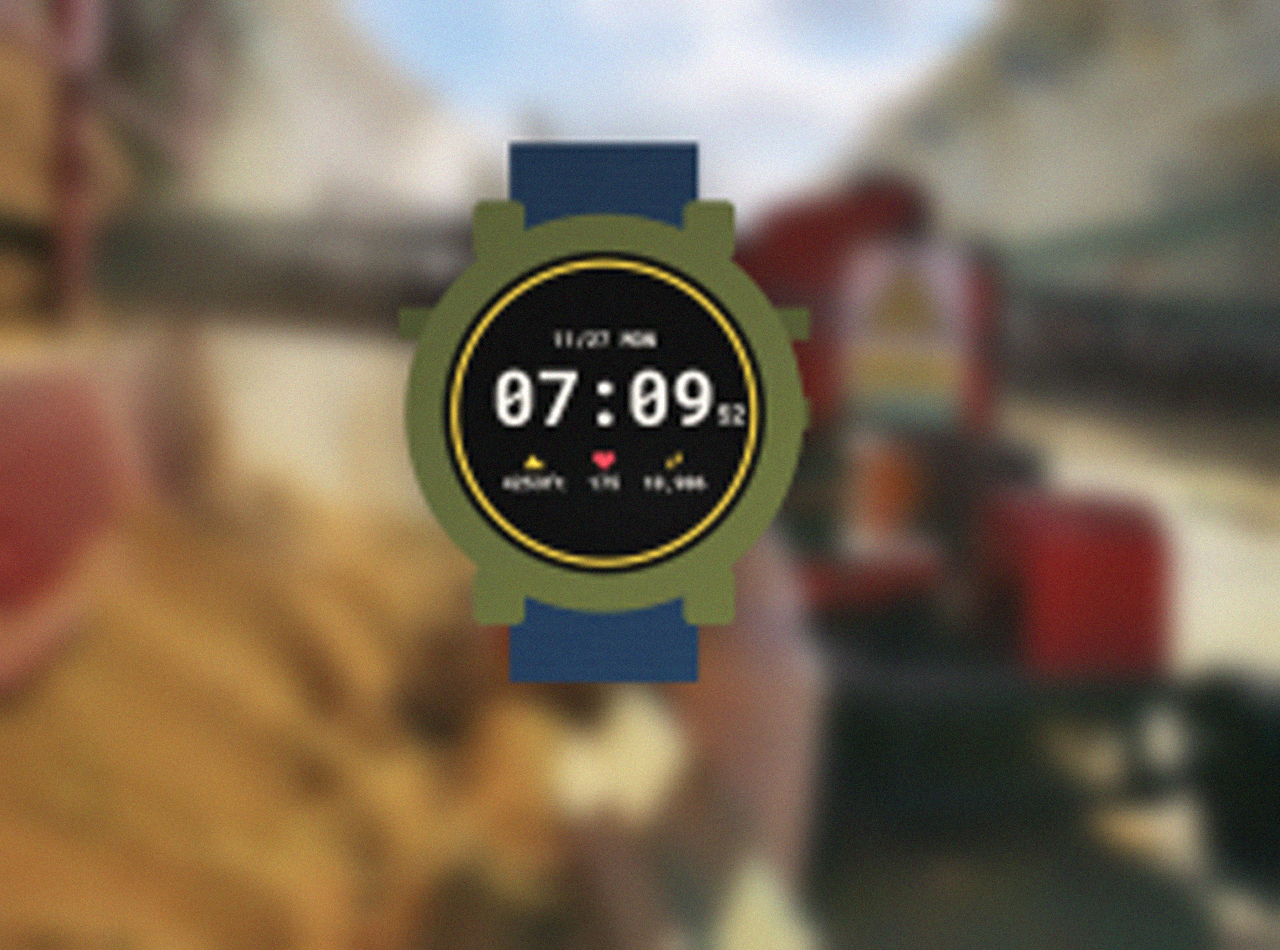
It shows 7:09
